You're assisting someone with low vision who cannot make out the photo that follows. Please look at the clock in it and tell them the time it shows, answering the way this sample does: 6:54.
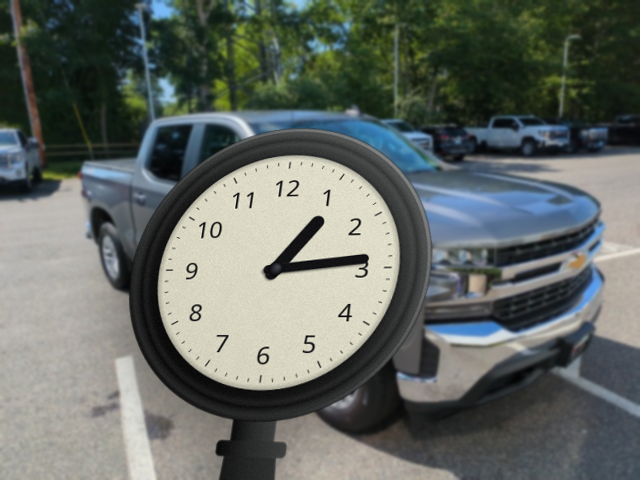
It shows 1:14
